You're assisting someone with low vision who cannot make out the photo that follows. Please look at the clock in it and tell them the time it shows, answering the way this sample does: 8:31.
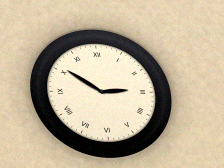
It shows 2:51
